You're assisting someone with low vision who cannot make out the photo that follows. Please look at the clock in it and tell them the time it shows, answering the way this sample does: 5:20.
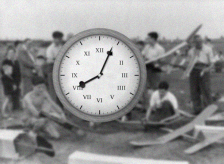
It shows 8:04
